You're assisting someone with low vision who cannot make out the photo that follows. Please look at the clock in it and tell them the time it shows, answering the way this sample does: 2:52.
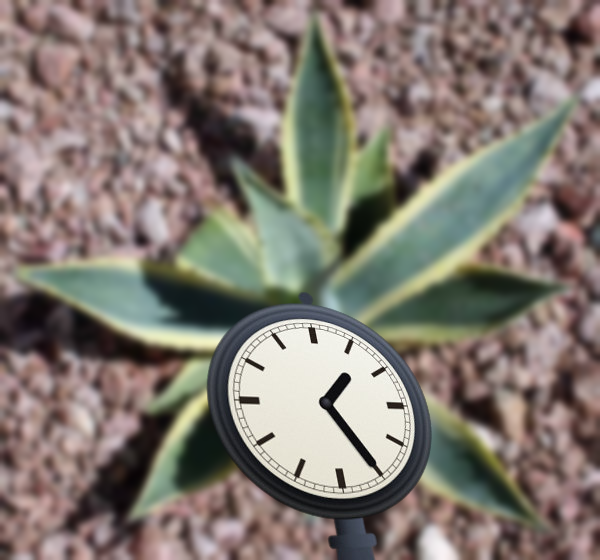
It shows 1:25
